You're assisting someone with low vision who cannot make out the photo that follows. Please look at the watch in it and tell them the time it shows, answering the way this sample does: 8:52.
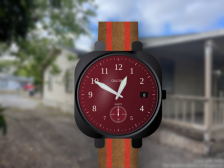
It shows 12:50
